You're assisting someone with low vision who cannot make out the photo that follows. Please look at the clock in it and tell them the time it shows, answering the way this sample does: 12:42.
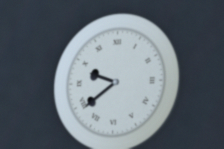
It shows 9:39
